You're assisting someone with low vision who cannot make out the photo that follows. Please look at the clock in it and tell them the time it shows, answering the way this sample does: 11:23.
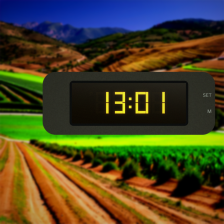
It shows 13:01
